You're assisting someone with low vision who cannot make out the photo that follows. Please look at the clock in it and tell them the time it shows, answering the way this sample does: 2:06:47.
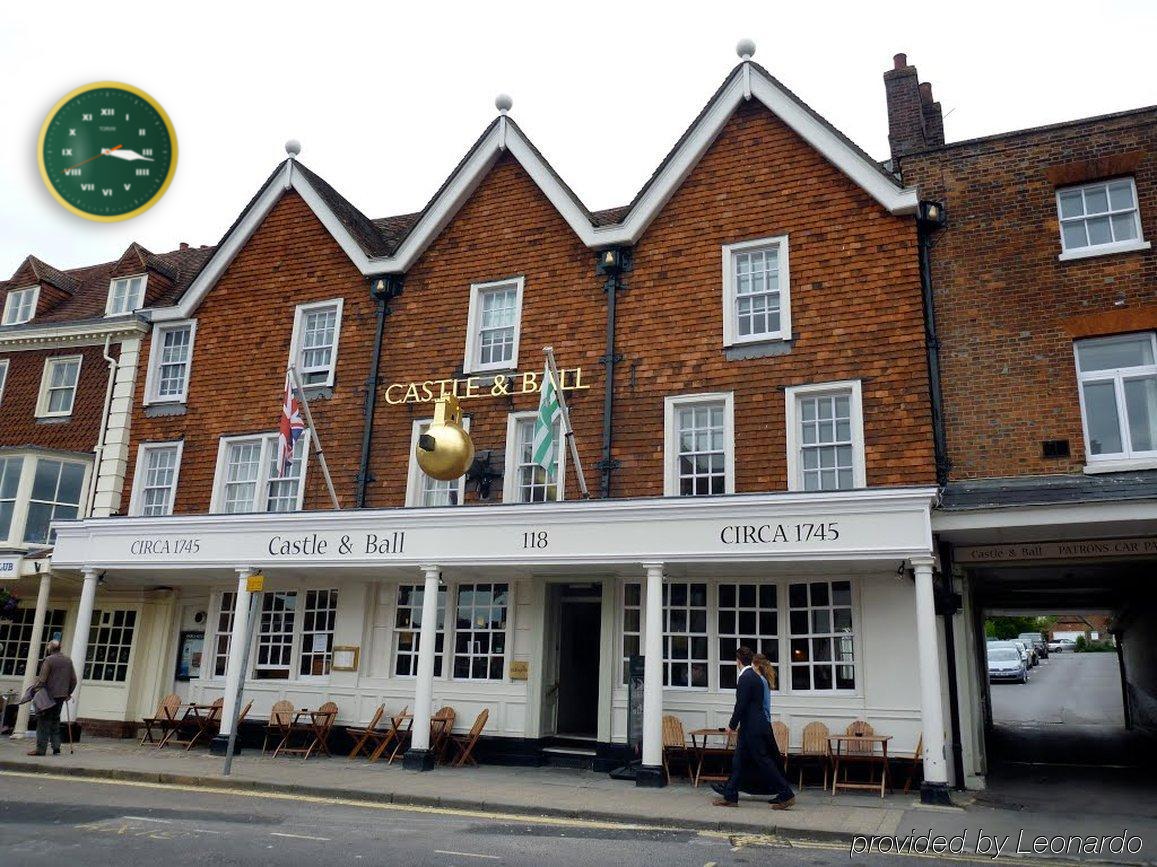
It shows 3:16:41
